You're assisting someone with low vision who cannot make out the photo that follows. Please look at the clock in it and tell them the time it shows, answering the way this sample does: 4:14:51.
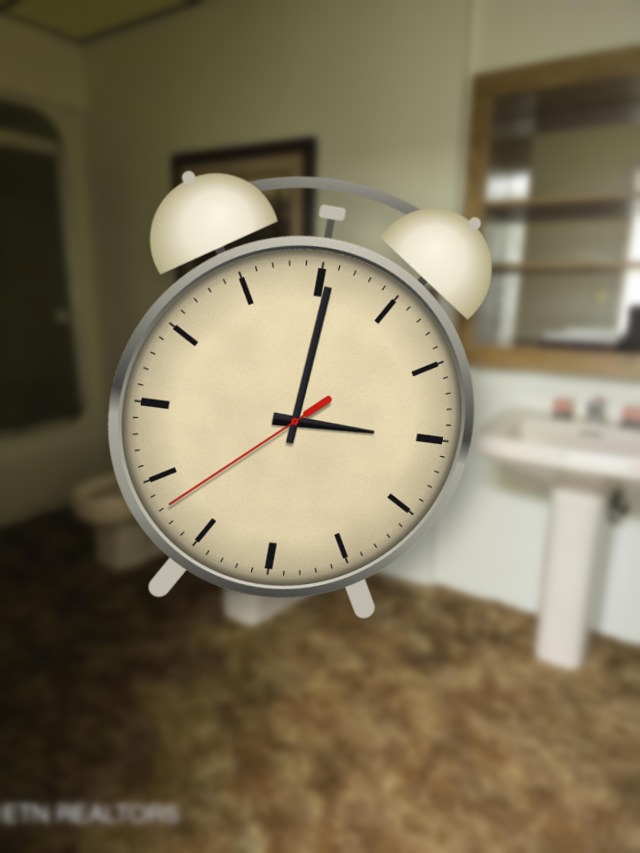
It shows 3:00:38
